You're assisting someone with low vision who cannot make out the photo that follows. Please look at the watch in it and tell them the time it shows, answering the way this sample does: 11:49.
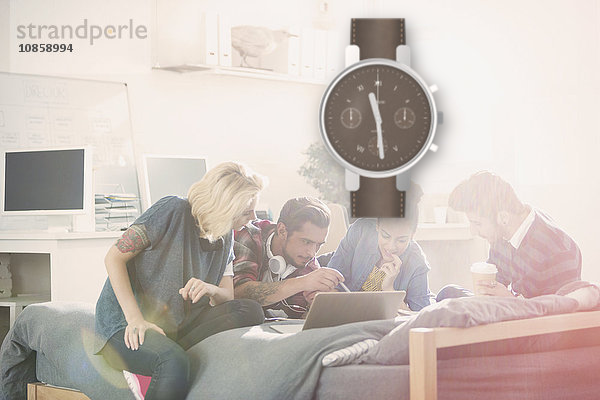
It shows 11:29
